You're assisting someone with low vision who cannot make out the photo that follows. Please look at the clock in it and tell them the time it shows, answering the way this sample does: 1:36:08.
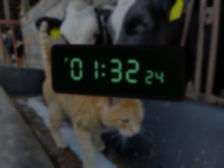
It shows 1:32:24
